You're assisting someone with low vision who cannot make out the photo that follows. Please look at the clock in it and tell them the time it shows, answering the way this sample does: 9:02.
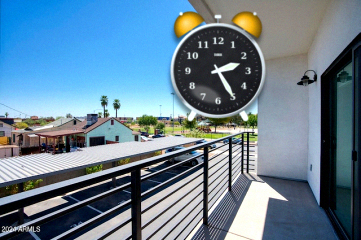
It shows 2:25
